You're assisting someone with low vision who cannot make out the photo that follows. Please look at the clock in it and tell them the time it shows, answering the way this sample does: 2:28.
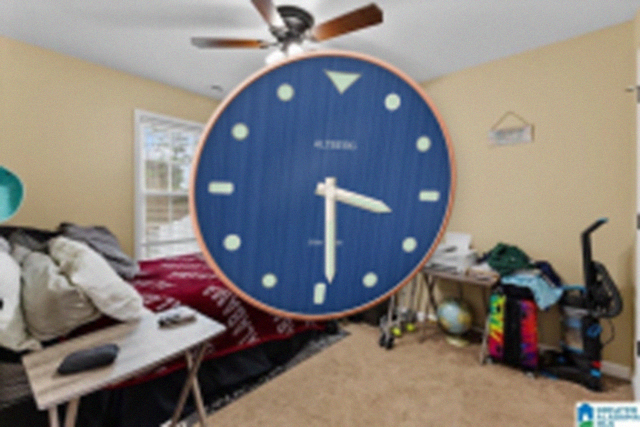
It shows 3:29
